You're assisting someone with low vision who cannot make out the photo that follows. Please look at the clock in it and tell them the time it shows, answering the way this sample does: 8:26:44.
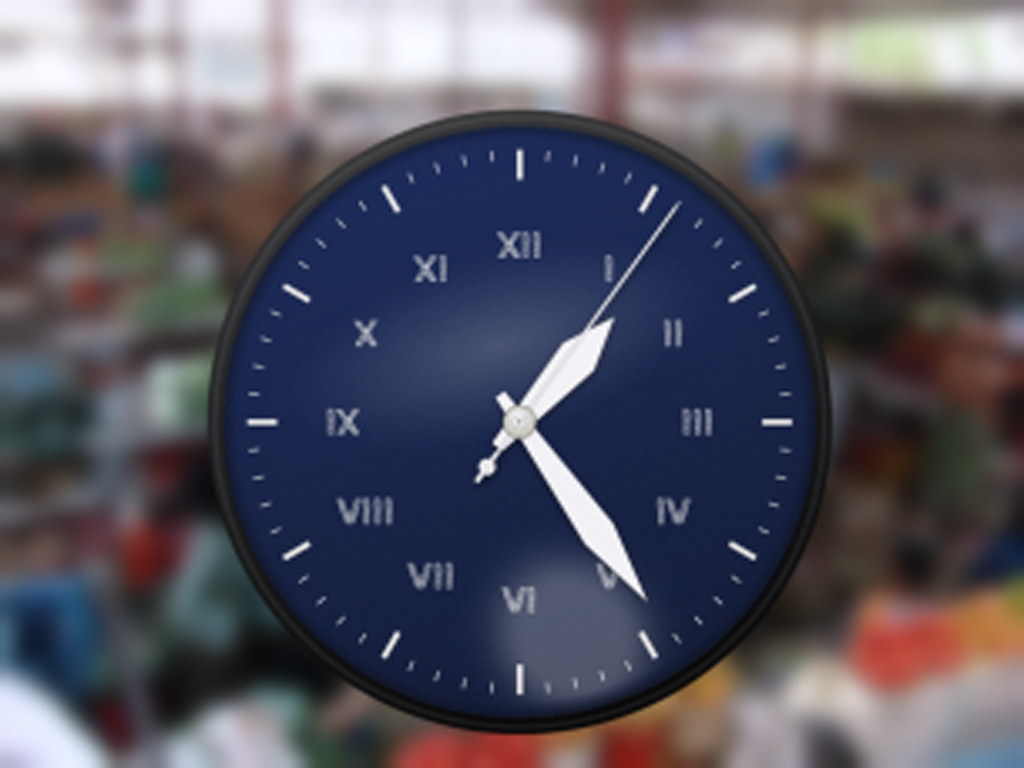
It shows 1:24:06
